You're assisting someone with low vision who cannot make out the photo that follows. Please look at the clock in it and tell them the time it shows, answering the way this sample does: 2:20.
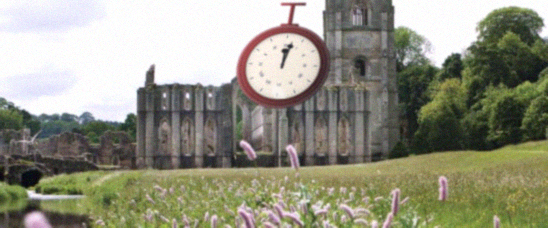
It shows 12:02
